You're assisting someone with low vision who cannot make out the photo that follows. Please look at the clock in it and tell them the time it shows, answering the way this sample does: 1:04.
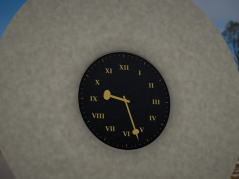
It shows 9:27
